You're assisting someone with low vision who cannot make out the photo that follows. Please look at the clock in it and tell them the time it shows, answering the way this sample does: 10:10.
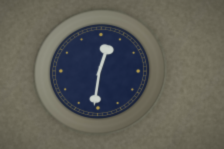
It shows 12:31
